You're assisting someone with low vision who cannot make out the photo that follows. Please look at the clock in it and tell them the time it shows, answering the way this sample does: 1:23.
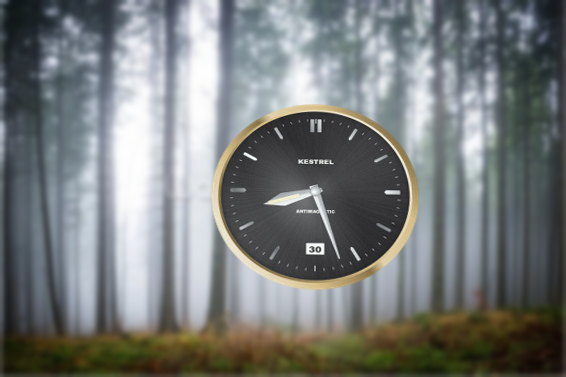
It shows 8:27
